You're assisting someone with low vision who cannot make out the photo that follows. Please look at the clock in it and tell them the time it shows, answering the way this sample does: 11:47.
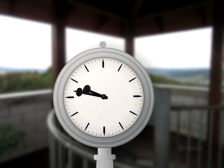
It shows 9:47
